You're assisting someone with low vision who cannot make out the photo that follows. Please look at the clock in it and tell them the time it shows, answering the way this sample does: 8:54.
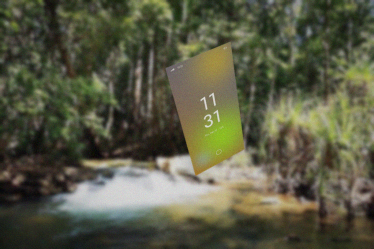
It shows 11:31
